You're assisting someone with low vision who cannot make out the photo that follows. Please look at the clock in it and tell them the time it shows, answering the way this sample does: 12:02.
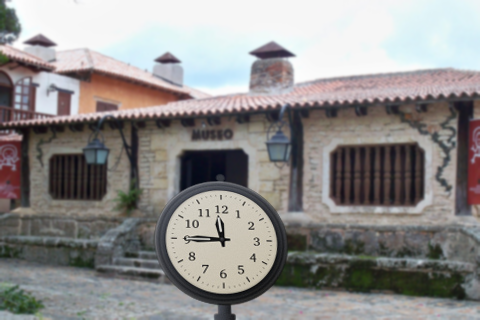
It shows 11:45
